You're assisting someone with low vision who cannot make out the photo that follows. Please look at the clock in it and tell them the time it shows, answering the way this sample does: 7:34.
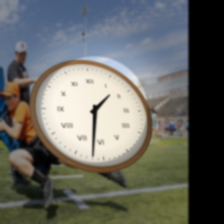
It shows 1:32
